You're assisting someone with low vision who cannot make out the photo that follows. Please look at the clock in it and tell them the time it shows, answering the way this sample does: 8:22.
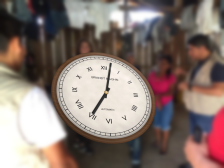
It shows 7:02
